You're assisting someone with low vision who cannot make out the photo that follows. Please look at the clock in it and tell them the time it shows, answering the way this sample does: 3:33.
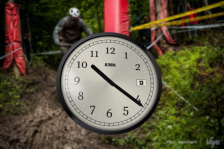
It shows 10:21
